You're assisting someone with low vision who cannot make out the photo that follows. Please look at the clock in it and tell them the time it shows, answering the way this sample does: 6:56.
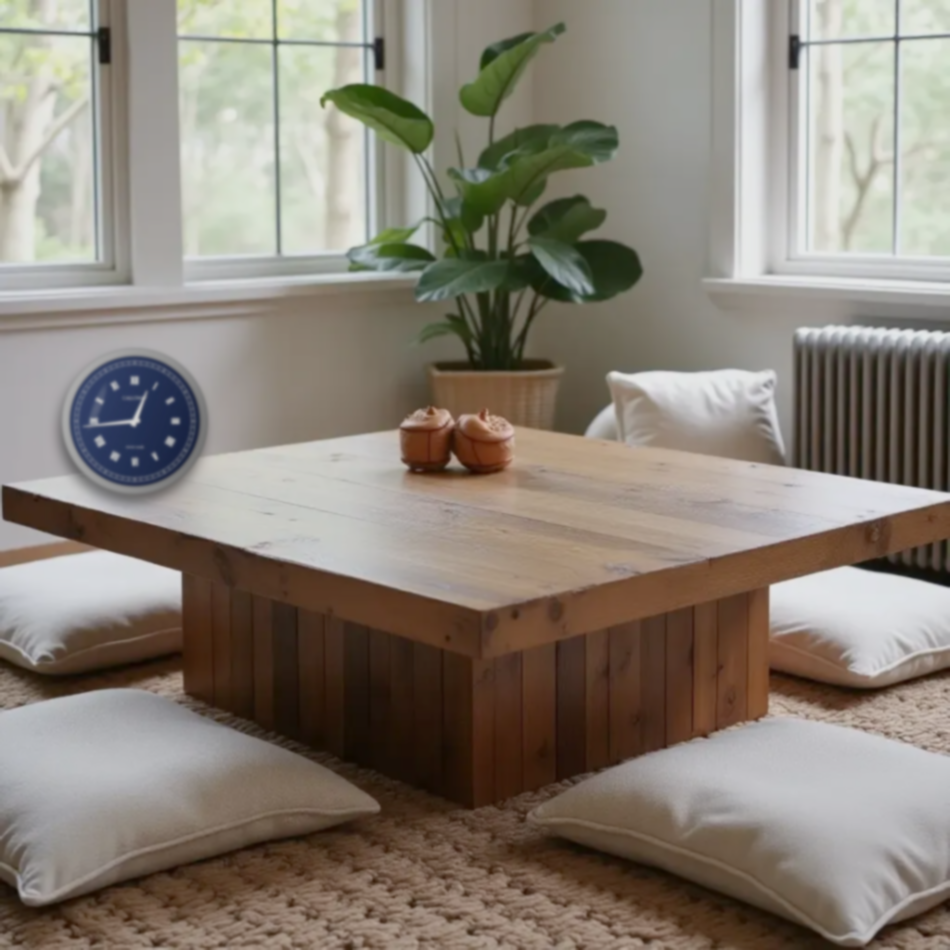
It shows 12:44
